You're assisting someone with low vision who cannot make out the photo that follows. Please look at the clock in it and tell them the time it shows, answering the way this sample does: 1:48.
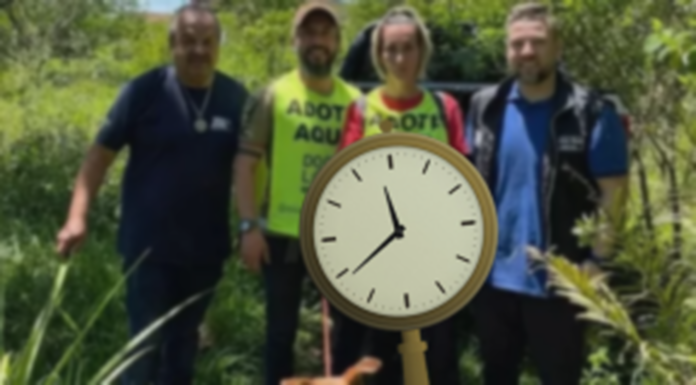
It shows 11:39
